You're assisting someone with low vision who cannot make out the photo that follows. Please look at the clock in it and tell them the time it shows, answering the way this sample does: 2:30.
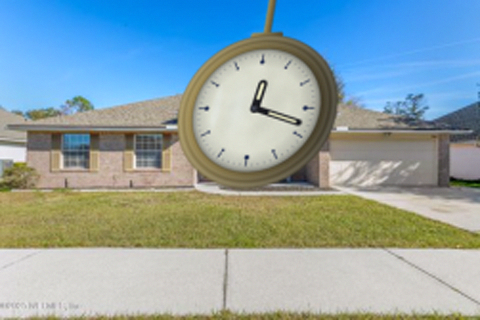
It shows 12:18
